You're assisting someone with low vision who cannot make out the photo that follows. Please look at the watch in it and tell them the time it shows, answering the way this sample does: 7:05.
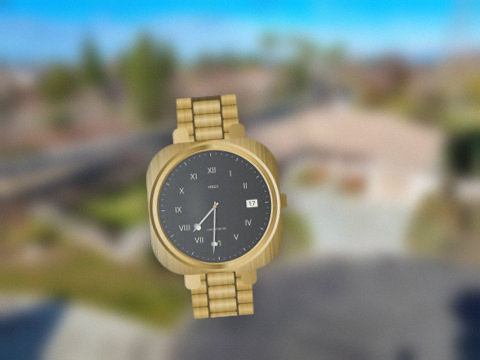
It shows 7:31
